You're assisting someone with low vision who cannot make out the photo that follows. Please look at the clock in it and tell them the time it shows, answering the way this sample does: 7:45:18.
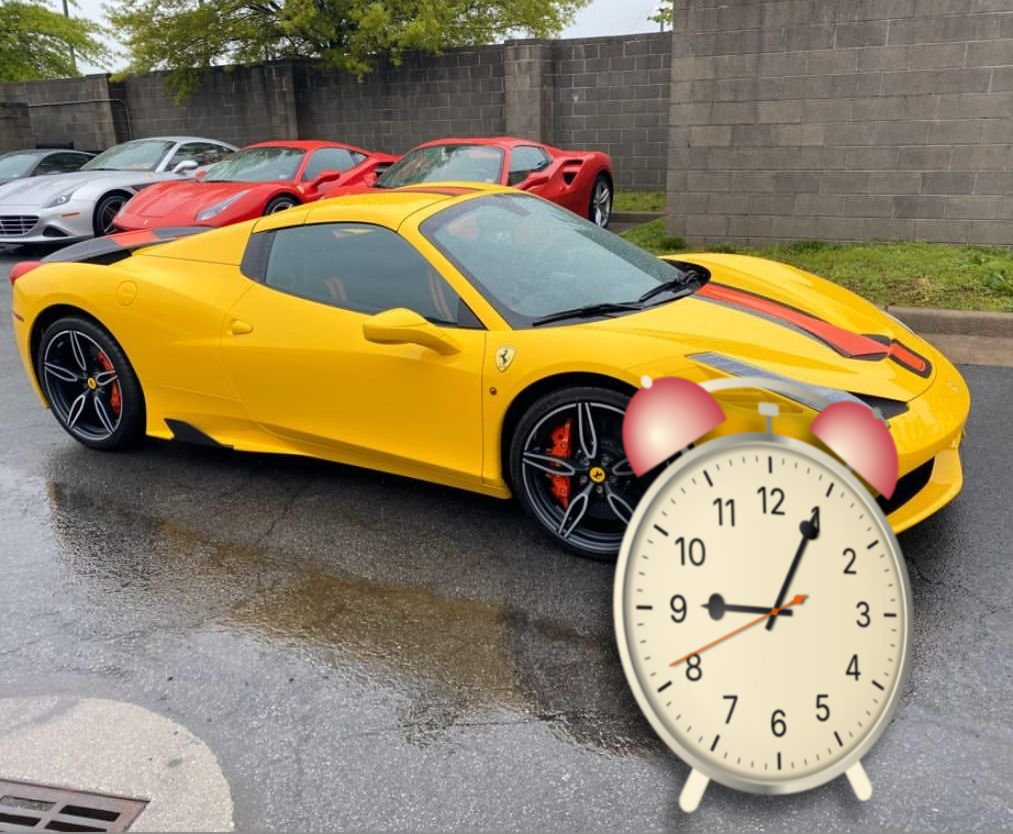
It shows 9:04:41
